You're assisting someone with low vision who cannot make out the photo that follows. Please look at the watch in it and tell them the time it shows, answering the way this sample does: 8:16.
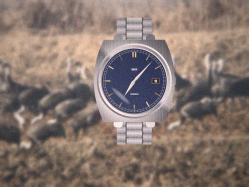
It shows 7:07
